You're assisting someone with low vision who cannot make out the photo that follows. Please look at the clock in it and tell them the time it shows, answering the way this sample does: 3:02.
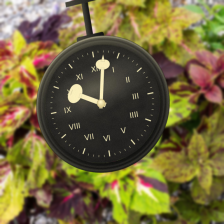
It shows 10:02
